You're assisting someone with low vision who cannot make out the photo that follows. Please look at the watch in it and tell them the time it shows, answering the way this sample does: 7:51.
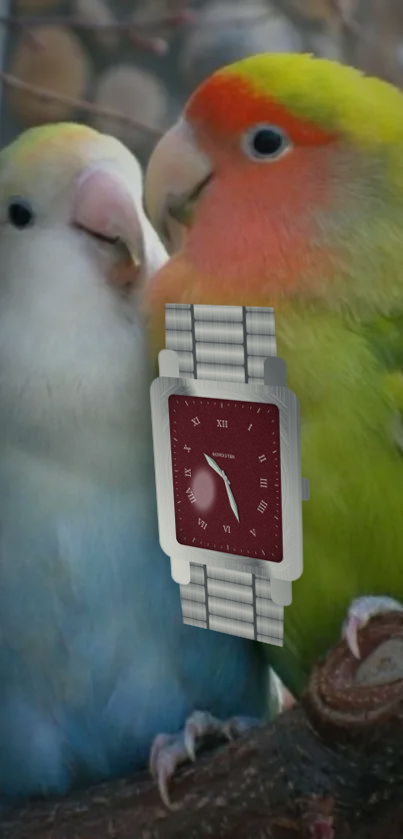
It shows 10:27
